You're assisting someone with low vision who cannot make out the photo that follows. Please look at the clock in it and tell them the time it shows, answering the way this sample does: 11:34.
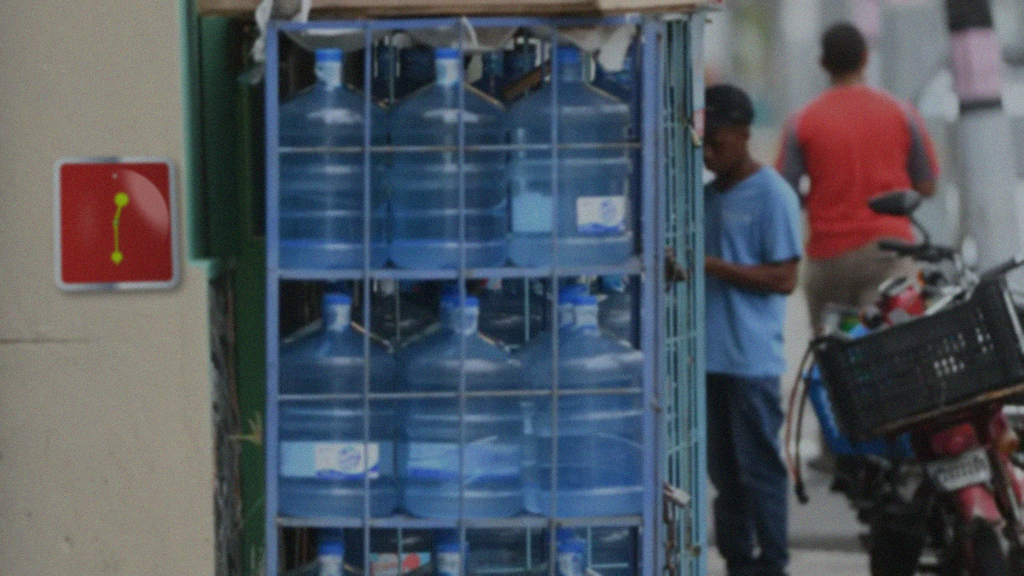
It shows 12:30
